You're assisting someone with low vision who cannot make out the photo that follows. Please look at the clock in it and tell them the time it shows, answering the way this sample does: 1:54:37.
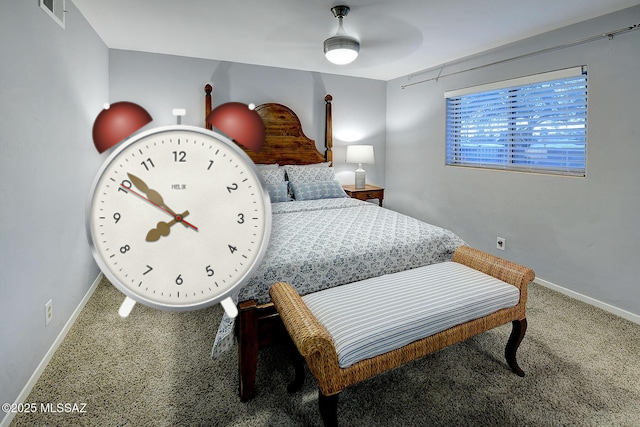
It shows 7:51:50
